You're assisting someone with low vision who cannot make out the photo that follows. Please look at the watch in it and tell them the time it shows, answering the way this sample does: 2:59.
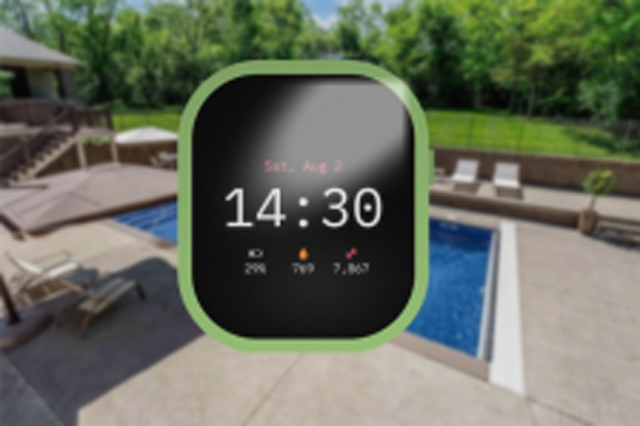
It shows 14:30
